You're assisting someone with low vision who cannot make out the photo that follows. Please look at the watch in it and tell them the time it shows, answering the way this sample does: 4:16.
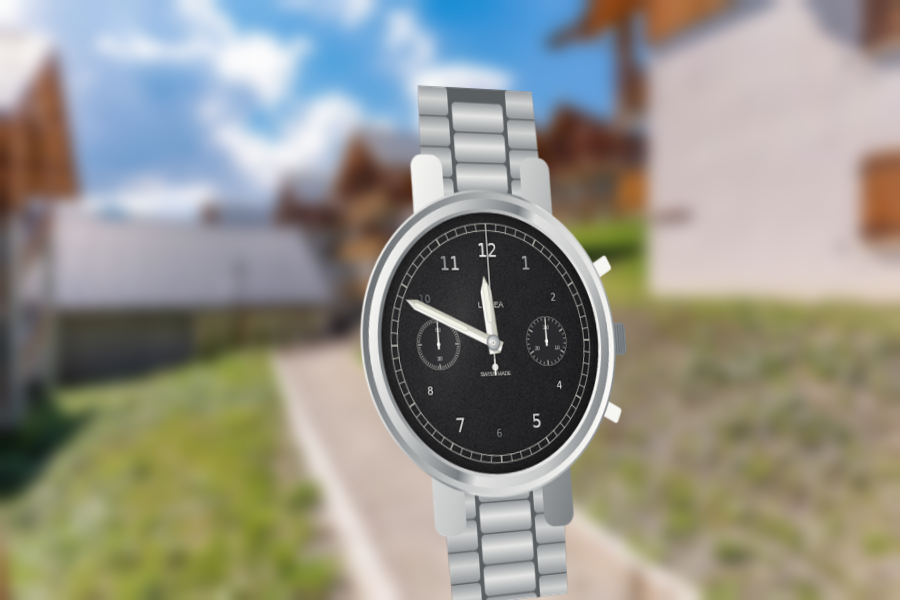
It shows 11:49
